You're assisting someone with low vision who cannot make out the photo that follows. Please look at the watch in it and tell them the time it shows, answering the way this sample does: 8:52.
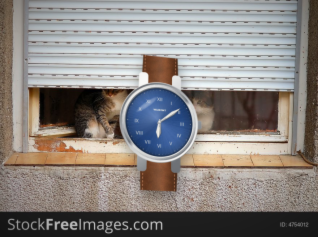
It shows 6:09
